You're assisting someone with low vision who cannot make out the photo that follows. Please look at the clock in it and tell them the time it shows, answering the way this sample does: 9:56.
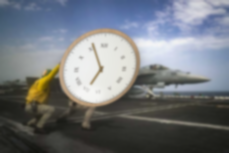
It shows 6:56
